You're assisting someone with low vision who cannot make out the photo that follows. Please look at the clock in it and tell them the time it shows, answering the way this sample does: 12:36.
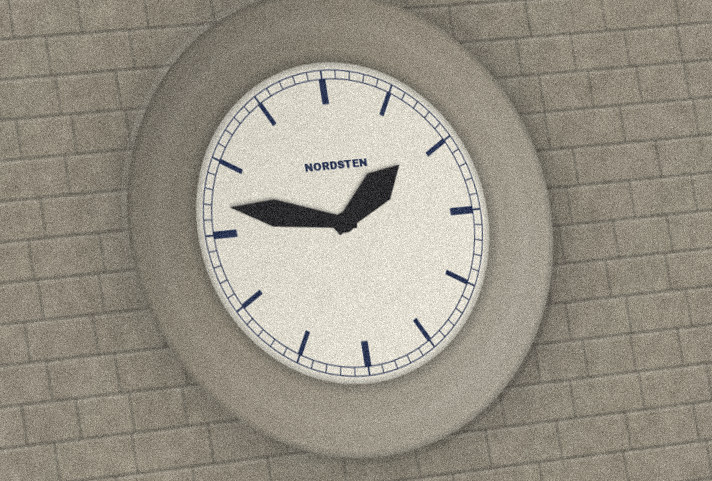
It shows 1:47
